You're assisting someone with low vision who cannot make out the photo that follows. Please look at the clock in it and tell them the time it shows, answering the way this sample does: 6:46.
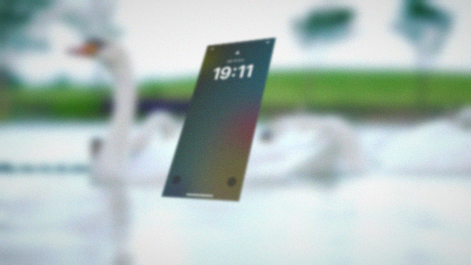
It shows 19:11
